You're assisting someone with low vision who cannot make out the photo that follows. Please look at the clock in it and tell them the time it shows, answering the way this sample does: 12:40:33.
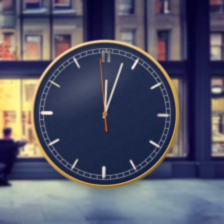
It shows 12:02:59
